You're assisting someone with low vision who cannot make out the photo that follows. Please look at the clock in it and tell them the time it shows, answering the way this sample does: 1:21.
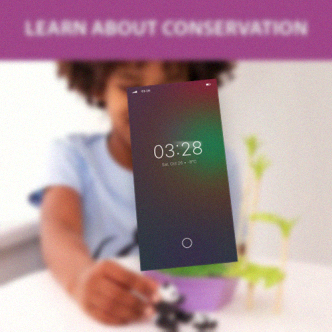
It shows 3:28
